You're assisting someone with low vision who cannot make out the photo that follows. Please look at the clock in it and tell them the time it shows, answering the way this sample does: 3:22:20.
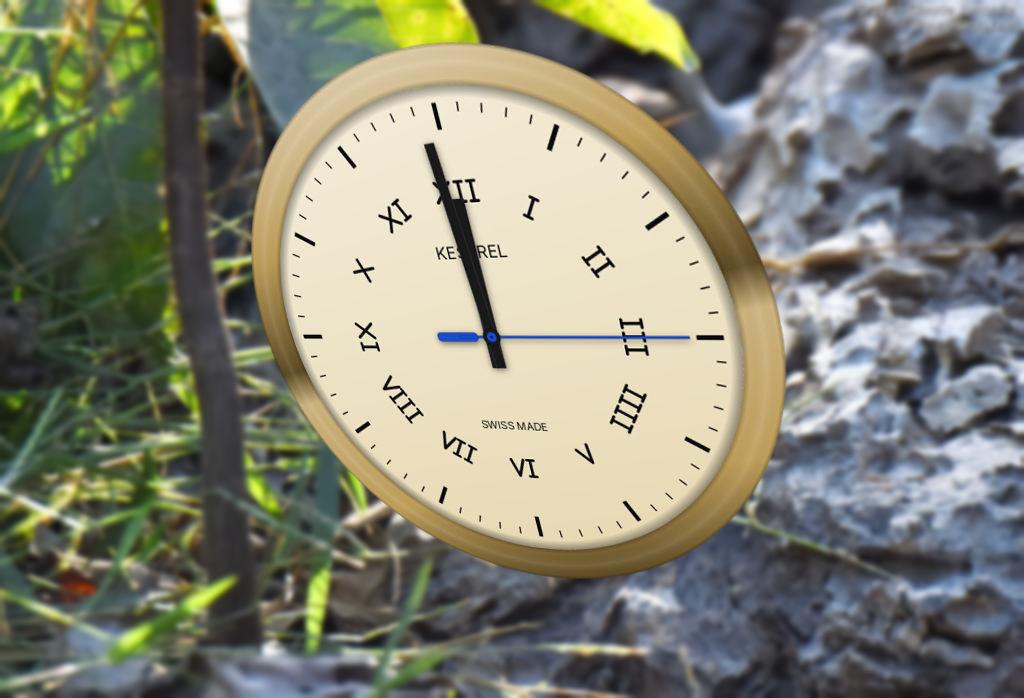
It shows 11:59:15
